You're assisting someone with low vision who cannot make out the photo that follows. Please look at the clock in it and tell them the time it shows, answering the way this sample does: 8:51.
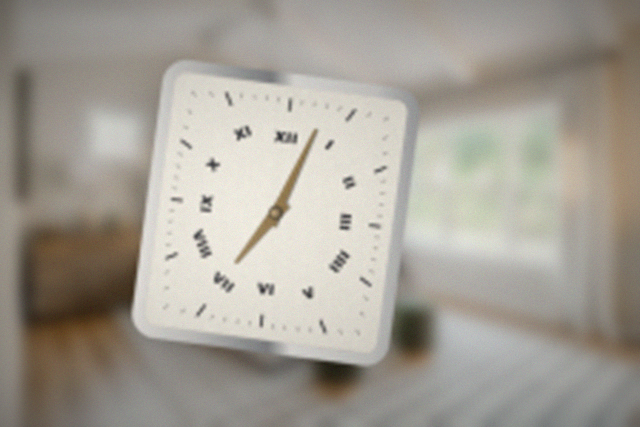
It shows 7:03
